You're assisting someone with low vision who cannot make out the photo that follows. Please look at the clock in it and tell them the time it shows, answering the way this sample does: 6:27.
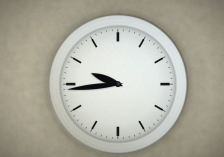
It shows 9:44
